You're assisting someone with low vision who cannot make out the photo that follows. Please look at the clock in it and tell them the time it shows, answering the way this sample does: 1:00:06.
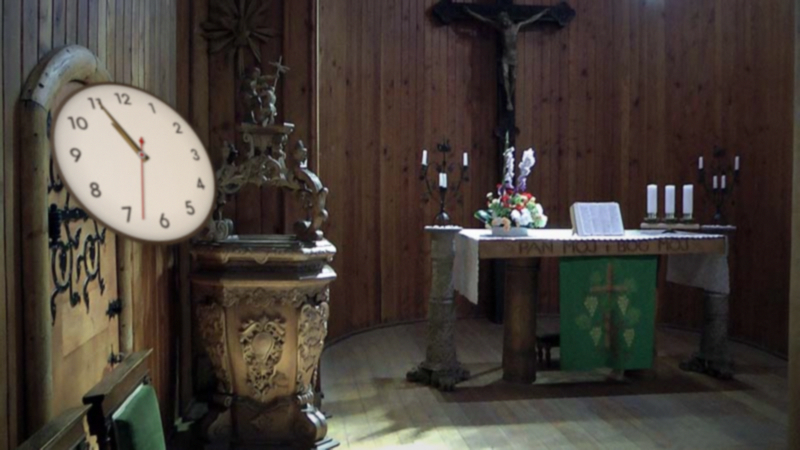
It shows 10:55:33
